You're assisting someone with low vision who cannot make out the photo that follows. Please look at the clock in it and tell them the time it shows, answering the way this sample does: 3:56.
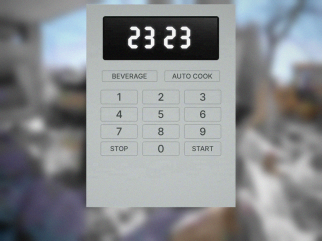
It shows 23:23
